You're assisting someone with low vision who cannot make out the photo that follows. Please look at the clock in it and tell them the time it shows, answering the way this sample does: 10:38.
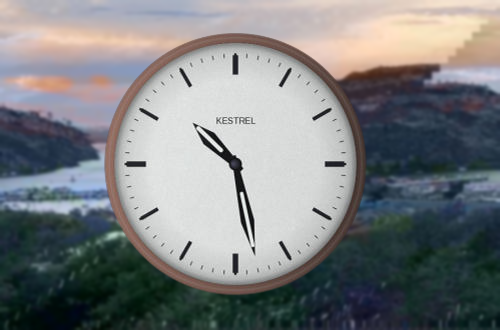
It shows 10:28
